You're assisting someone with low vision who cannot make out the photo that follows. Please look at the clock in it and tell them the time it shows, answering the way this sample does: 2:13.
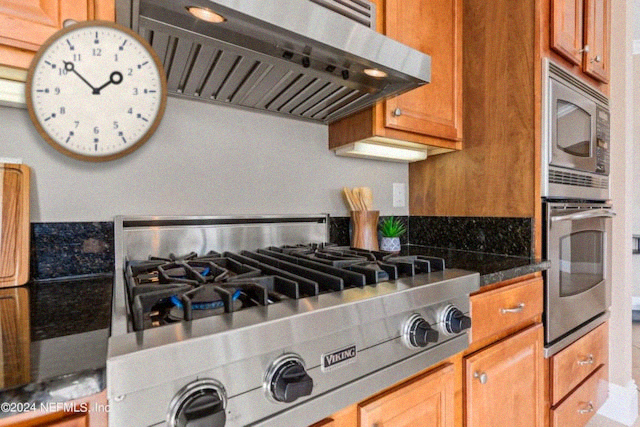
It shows 1:52
